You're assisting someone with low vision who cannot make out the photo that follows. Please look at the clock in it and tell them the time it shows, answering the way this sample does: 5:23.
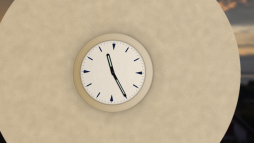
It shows 11:25
